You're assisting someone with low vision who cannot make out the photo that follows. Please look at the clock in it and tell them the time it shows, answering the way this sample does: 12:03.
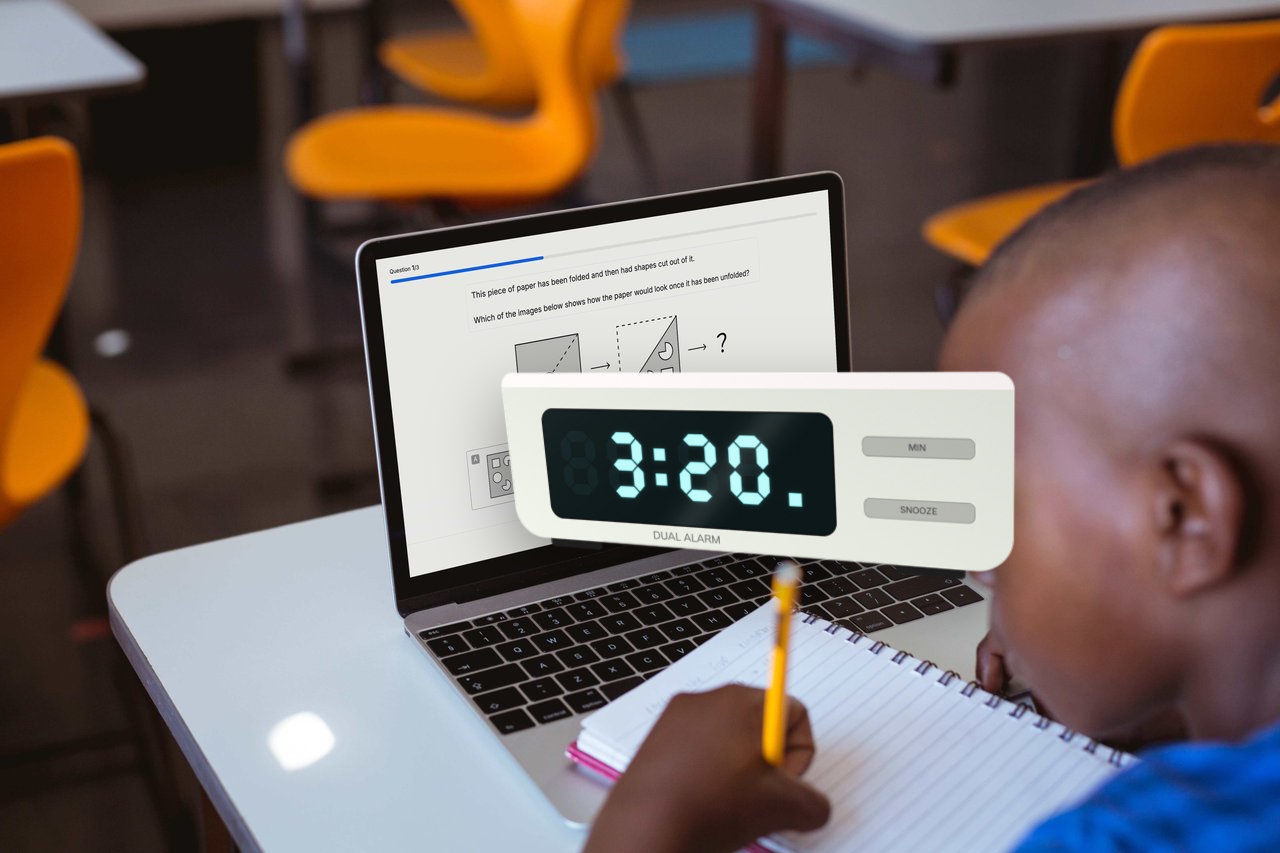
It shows 3:20
